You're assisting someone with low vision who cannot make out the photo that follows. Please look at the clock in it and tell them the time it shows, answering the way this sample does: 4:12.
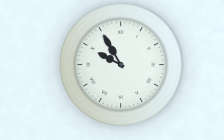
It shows 9:55
